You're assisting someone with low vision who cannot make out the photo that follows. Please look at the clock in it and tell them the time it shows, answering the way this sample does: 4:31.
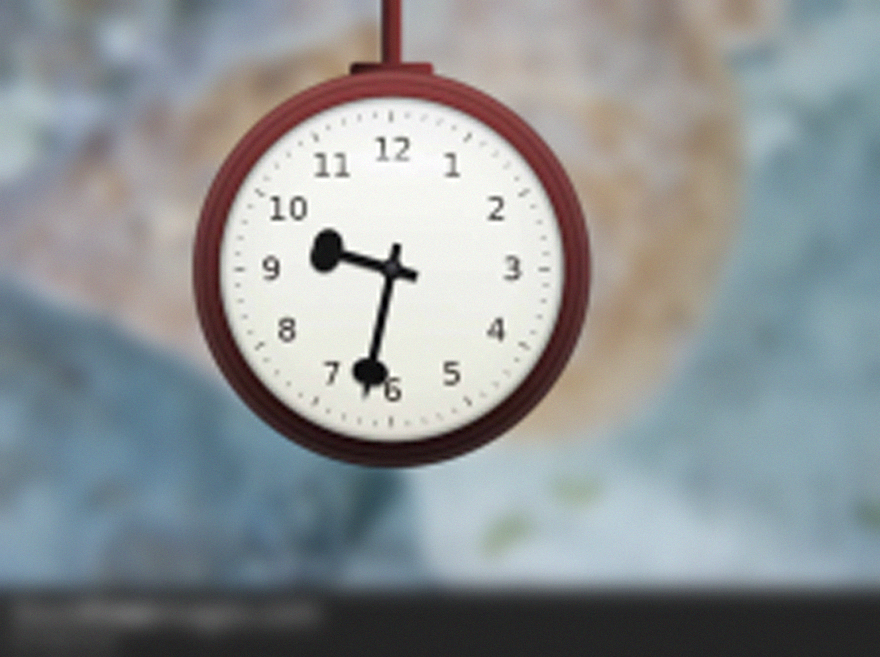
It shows 9:32
